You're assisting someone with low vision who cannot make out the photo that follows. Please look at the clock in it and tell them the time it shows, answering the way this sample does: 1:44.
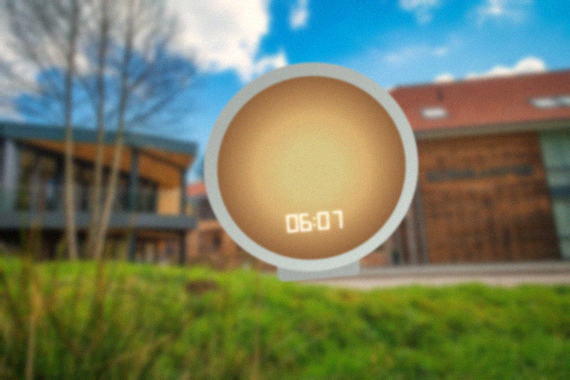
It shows 6:07
